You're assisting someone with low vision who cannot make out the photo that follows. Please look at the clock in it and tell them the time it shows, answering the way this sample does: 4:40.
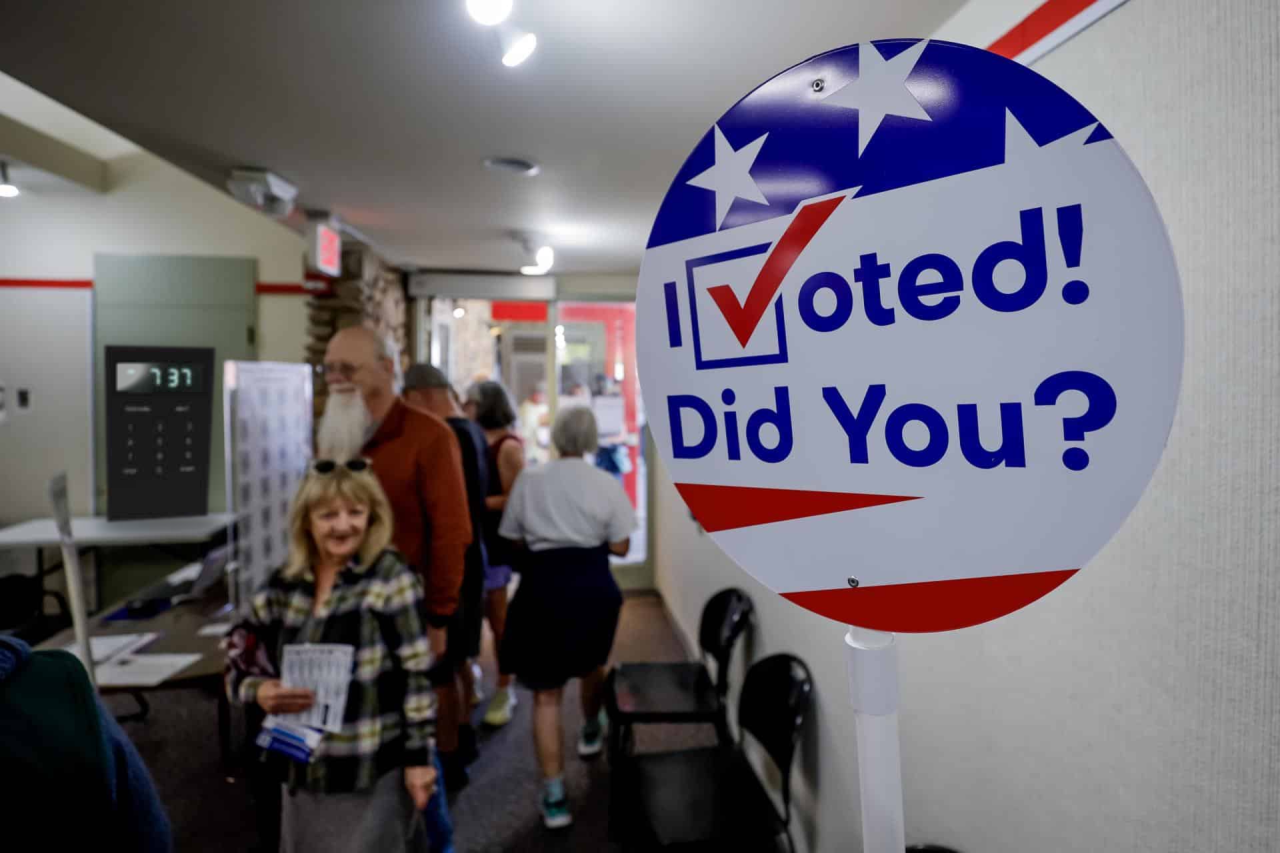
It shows 7:37
